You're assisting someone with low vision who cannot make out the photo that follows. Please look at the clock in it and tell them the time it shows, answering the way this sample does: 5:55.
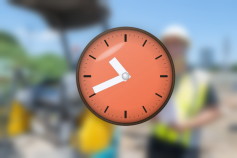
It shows 10:41
